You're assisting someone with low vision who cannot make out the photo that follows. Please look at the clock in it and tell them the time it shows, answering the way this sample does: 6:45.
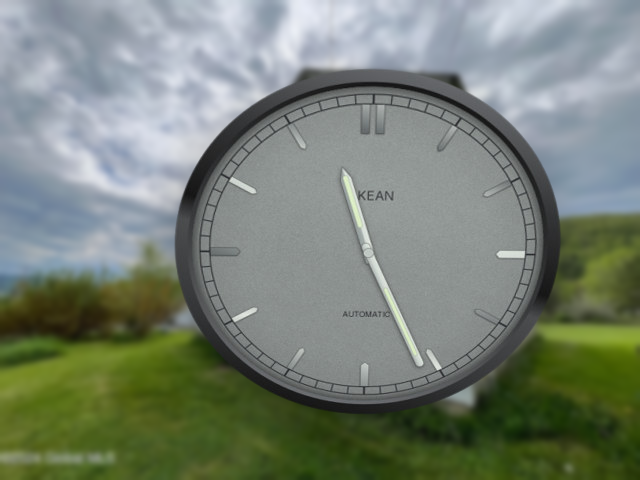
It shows 11:26
